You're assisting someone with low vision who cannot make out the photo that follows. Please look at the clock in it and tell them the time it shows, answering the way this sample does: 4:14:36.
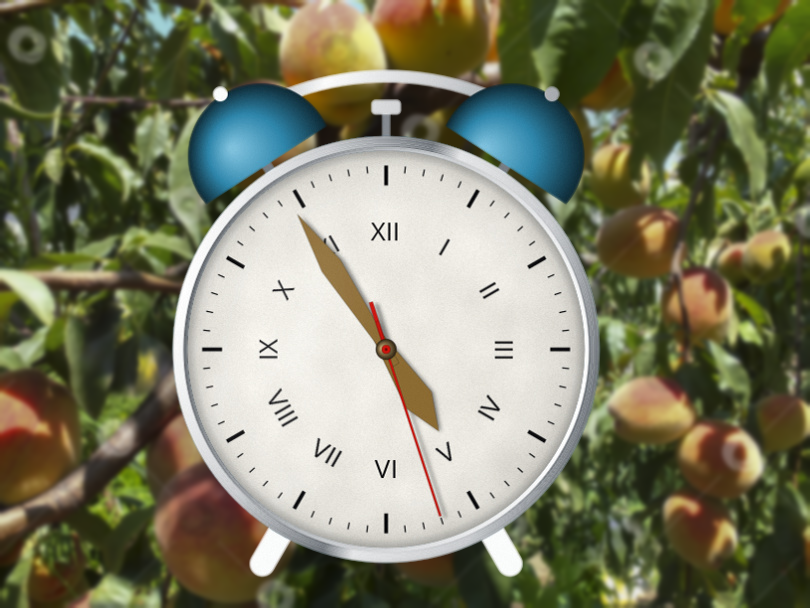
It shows 4:54:27
